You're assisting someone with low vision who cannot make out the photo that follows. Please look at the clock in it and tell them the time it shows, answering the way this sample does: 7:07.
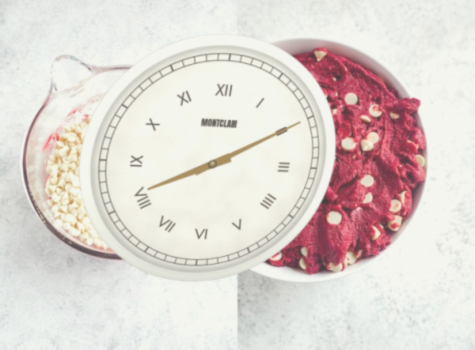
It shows 8:10
